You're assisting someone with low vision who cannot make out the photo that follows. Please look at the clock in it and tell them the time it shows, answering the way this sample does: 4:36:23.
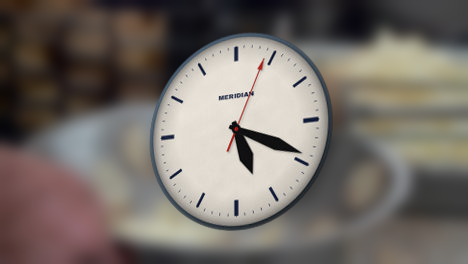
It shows 5:19:04
